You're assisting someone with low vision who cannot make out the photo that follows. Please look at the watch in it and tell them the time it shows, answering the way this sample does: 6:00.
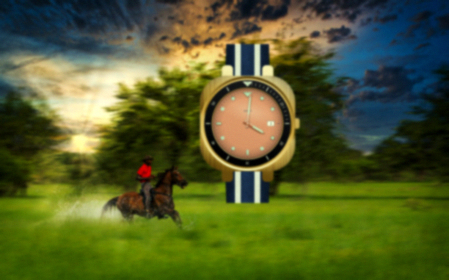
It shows 4:01
